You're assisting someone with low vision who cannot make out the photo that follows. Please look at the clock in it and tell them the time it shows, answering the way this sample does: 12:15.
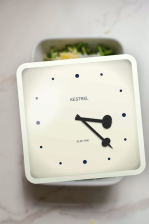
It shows 3:23
